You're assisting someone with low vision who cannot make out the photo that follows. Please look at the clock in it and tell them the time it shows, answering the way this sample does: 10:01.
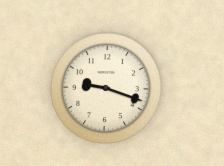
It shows 9:18
